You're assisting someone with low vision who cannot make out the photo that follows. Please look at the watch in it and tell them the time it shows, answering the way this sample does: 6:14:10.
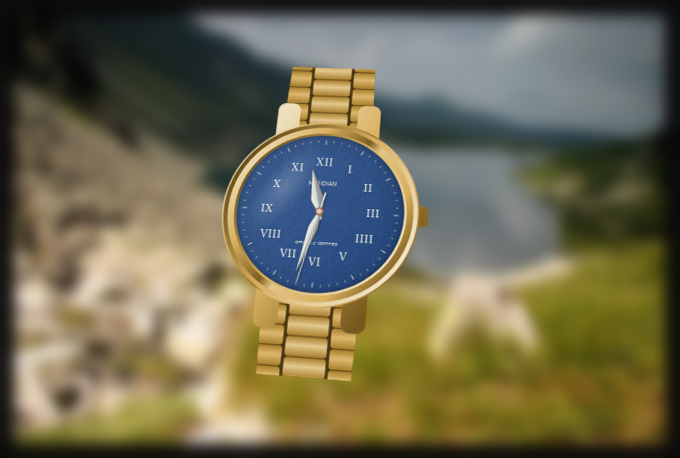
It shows 11:32:32
